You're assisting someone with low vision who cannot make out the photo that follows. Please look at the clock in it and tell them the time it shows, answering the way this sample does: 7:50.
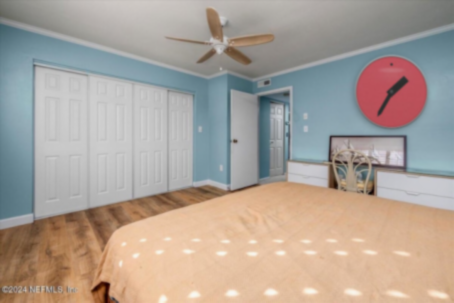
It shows 1:35
